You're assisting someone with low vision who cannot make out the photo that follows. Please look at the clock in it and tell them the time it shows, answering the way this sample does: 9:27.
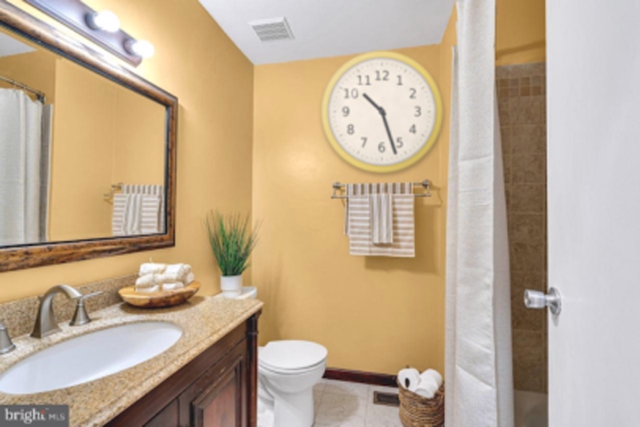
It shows 10:27
